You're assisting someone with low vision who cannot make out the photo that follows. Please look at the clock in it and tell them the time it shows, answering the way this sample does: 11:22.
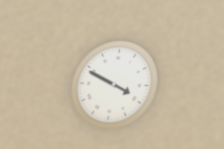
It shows 3:49
